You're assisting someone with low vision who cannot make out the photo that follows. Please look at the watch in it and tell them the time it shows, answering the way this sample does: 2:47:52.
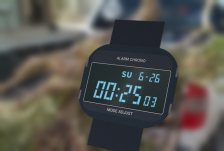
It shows 0:25:03
